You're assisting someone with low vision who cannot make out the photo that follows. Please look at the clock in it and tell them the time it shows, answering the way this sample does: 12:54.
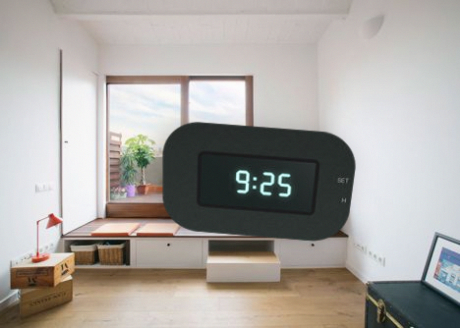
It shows 9:25
